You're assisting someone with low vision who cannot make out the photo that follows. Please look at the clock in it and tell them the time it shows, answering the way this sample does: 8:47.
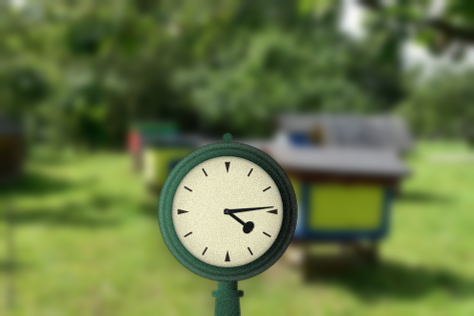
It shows 4:14
